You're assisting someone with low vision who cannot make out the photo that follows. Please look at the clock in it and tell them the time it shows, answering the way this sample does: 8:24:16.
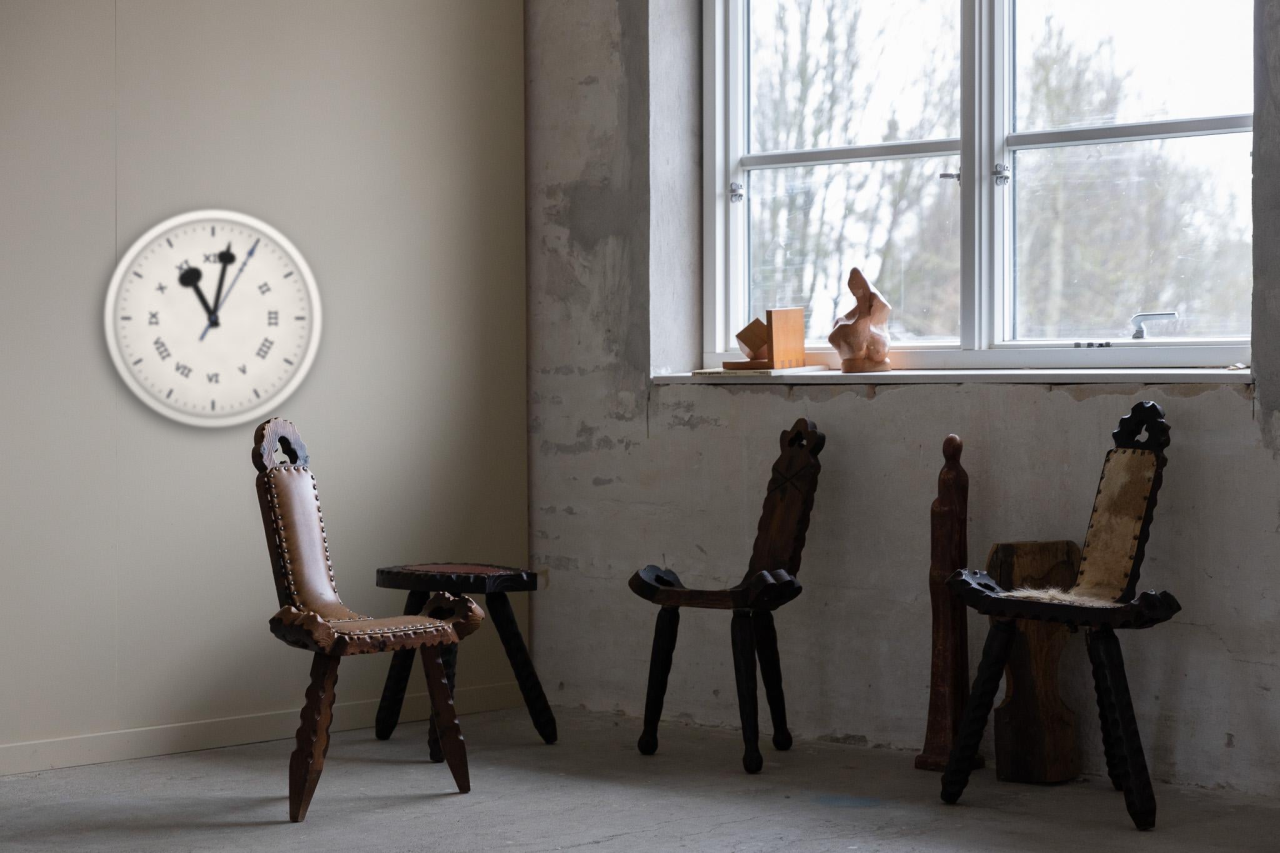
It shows 11:02:05
